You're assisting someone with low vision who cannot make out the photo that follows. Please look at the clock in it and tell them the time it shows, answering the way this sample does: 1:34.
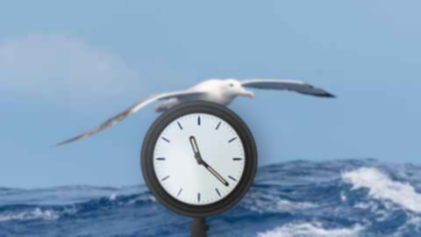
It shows 11:22
